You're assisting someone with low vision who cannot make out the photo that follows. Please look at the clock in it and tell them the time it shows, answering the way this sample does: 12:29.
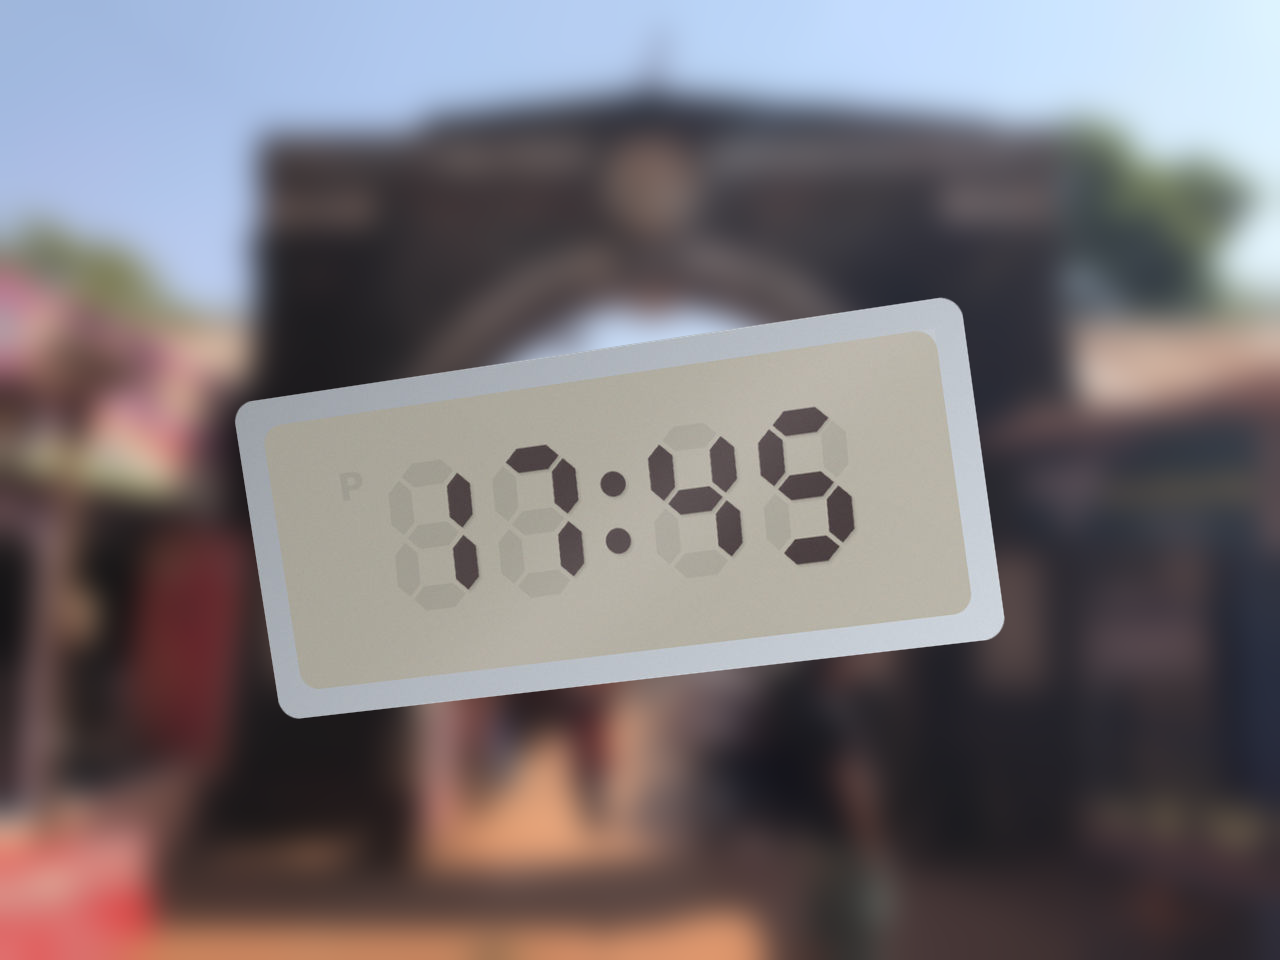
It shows 17:45
